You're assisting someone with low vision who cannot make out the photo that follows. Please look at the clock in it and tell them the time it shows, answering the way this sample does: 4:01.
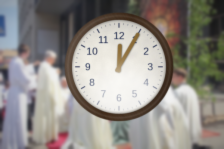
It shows 12:05
